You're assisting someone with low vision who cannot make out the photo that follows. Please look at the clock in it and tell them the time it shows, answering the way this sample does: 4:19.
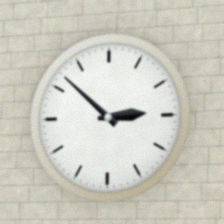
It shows 2:52
